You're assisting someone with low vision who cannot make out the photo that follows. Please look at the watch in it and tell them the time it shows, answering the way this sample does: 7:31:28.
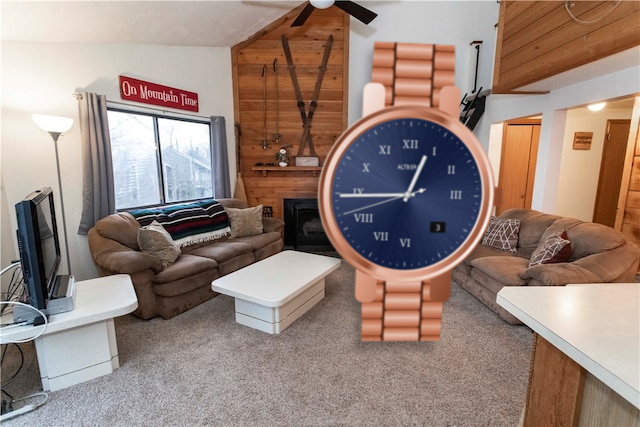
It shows 12:44:42
